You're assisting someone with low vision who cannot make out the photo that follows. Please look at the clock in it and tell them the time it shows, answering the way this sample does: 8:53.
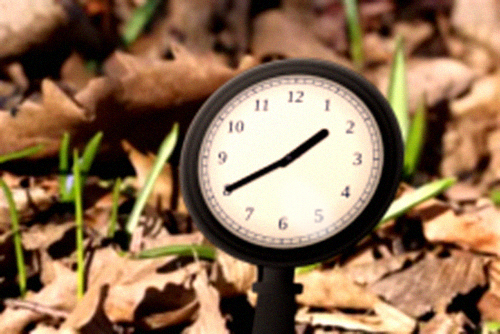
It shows 1:40
